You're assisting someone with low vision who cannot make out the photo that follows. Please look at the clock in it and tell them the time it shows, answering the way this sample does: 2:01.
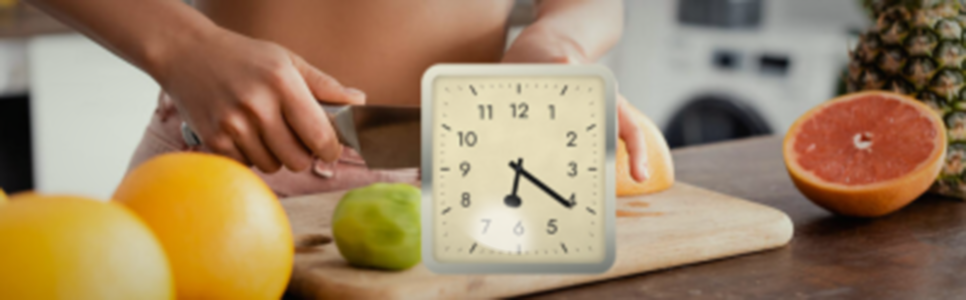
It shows 6:21
